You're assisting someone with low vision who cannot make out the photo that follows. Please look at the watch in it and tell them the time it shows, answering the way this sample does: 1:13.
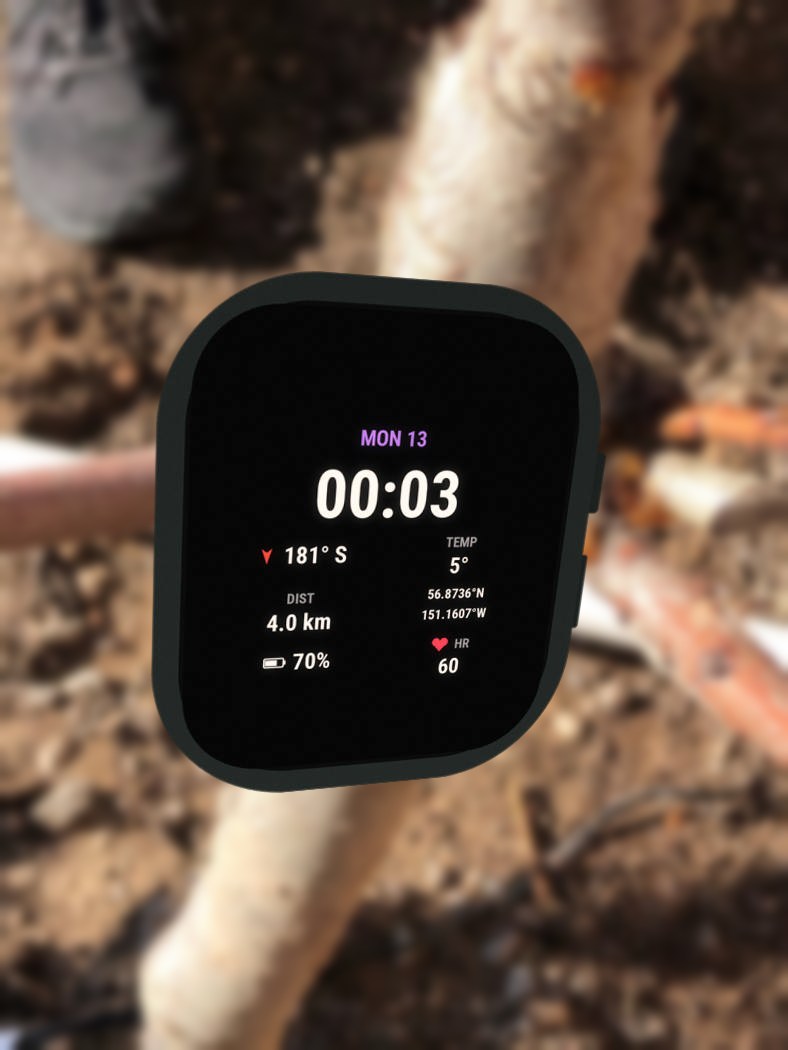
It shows 0:03
